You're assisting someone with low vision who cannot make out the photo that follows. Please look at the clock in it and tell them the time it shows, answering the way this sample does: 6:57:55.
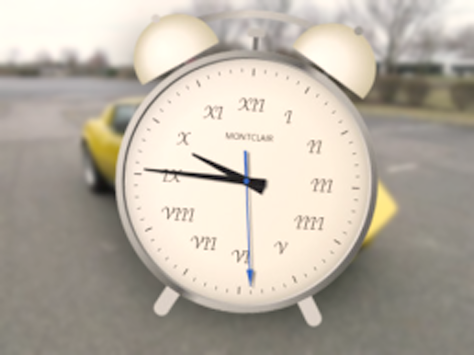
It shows 9:45:29
